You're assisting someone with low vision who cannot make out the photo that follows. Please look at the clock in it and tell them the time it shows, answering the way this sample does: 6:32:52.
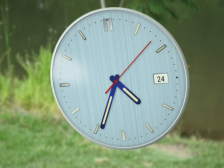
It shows 4:34:08
